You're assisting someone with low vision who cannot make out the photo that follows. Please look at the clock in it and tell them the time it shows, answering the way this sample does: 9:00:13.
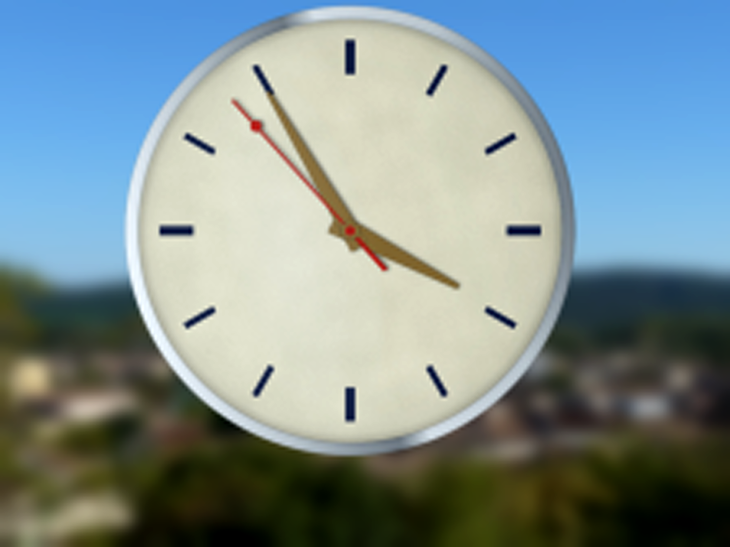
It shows 3:54:53
